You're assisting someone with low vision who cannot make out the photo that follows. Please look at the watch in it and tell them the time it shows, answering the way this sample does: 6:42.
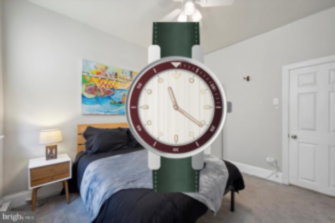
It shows 11:21
